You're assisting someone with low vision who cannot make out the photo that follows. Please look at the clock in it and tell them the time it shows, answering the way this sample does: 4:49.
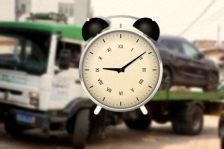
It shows 9:09
